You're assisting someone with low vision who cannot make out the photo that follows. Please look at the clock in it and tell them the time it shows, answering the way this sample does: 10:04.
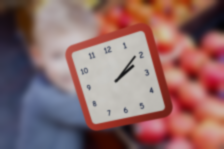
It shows 2:09
